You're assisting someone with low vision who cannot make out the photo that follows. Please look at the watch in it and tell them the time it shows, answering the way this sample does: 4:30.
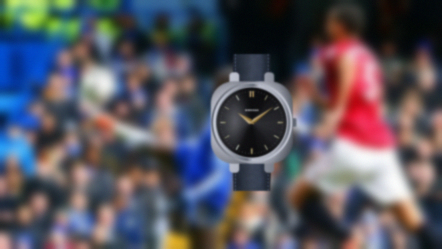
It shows 10:09
